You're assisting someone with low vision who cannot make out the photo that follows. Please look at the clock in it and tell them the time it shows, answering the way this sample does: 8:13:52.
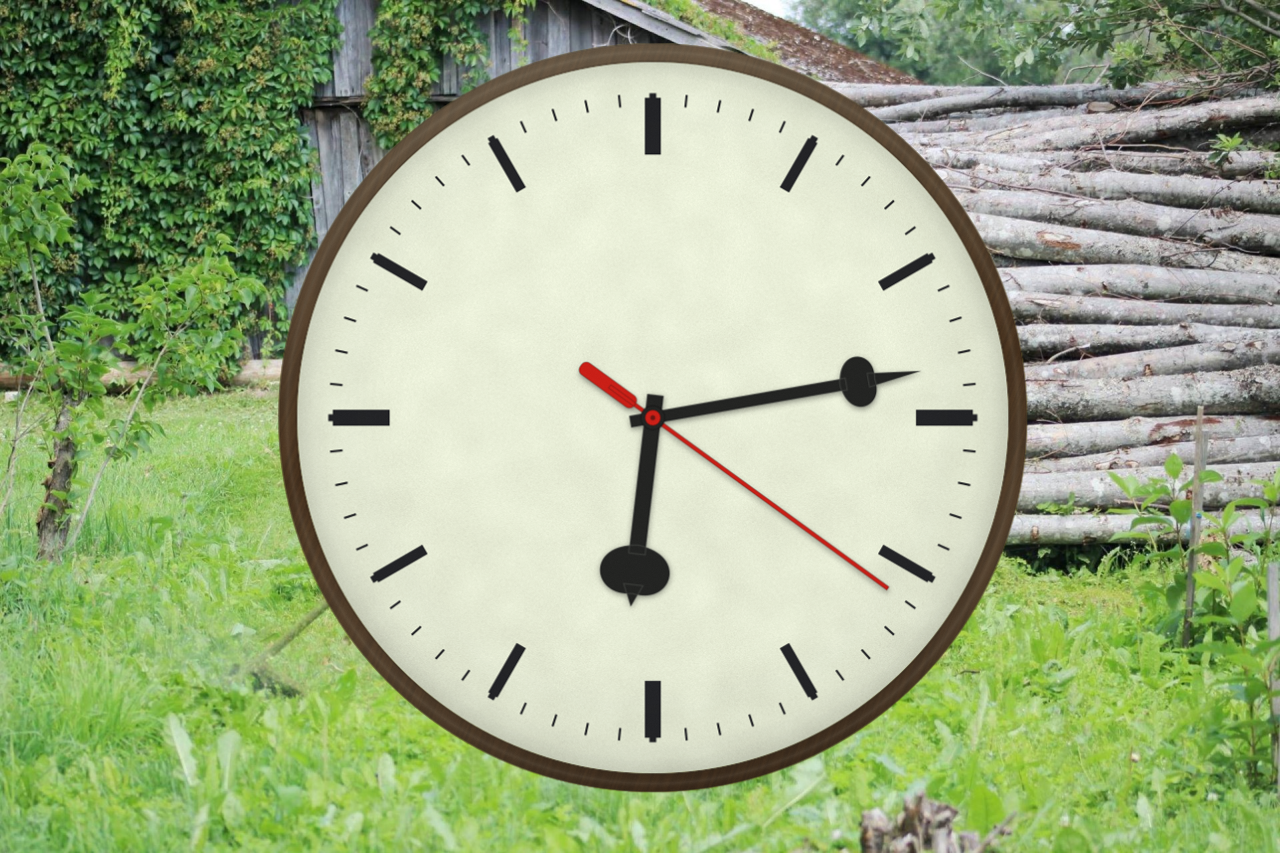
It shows 6:13:21
